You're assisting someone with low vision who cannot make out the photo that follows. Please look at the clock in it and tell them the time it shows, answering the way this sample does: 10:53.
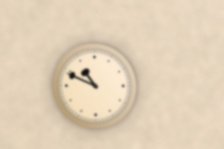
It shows 10:49
